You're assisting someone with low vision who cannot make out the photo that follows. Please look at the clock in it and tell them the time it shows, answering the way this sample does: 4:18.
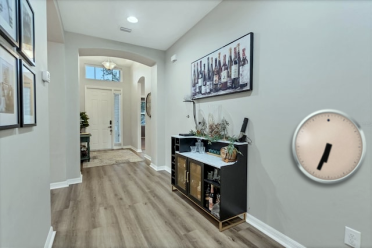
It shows 6:34
